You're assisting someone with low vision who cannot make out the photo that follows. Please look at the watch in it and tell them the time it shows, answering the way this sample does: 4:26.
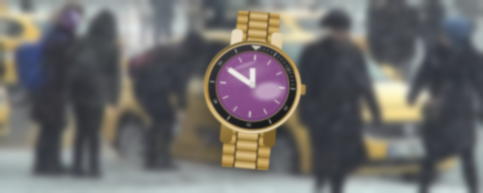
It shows 11:50
